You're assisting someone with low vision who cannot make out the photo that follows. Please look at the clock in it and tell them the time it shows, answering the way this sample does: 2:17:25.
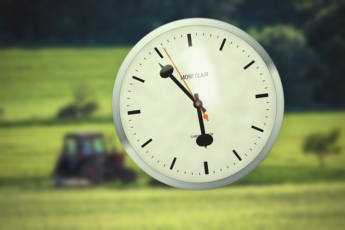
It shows 5:53:56
